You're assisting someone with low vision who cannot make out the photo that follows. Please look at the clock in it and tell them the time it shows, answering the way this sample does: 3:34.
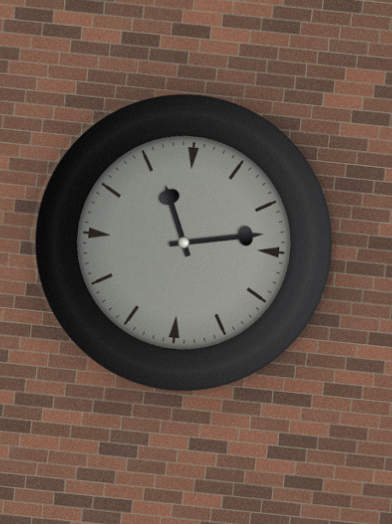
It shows 11:13
